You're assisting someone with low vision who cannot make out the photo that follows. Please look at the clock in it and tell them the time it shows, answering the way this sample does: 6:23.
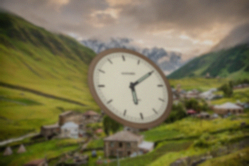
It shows 6:10
